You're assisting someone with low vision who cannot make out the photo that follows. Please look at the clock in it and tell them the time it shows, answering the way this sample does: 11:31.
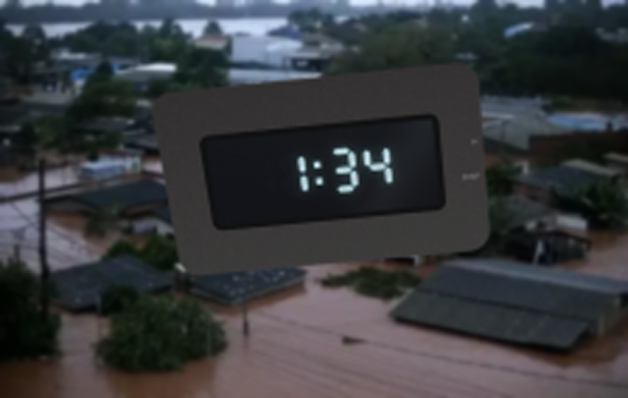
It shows 1:34
